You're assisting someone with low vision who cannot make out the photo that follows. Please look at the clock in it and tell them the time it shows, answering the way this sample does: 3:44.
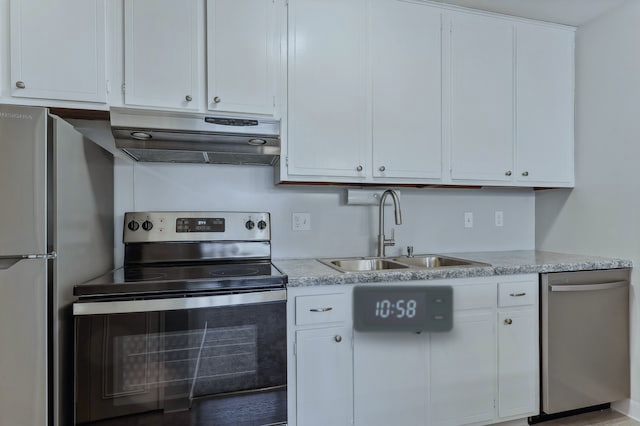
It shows 10:58
